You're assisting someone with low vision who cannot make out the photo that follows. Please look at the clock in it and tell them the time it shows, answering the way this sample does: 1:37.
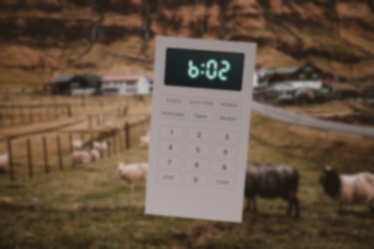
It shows 6:02
